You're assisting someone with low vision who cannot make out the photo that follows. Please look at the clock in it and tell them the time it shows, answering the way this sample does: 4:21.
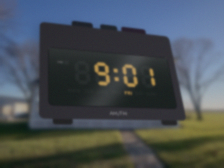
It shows 9:01
